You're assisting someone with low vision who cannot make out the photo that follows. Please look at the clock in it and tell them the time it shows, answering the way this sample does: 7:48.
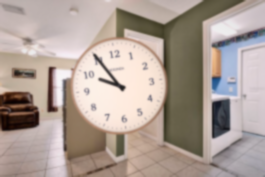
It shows 9:55
